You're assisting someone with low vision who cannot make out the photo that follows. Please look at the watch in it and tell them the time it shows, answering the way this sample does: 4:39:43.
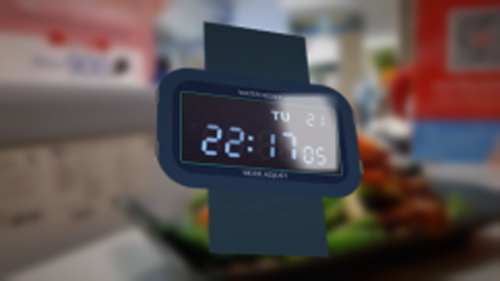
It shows 22:17:05
